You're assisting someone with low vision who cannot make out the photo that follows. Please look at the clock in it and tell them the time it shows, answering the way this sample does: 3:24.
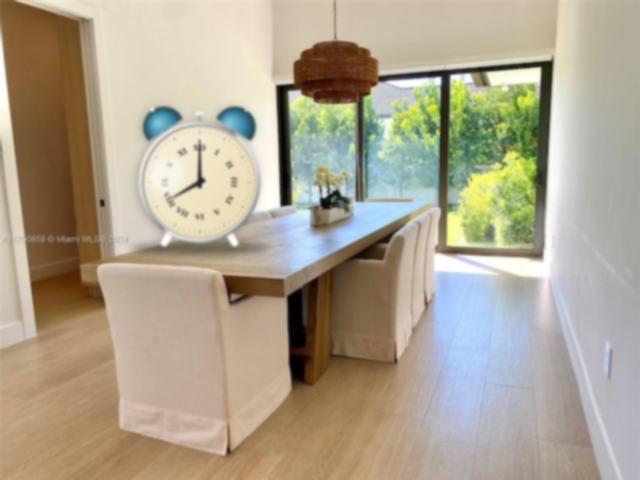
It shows 8:00
